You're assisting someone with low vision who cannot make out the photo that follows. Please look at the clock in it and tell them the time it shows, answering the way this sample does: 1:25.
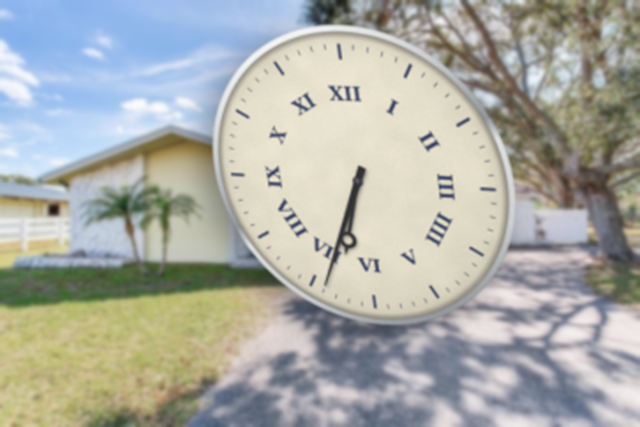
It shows 6:34
